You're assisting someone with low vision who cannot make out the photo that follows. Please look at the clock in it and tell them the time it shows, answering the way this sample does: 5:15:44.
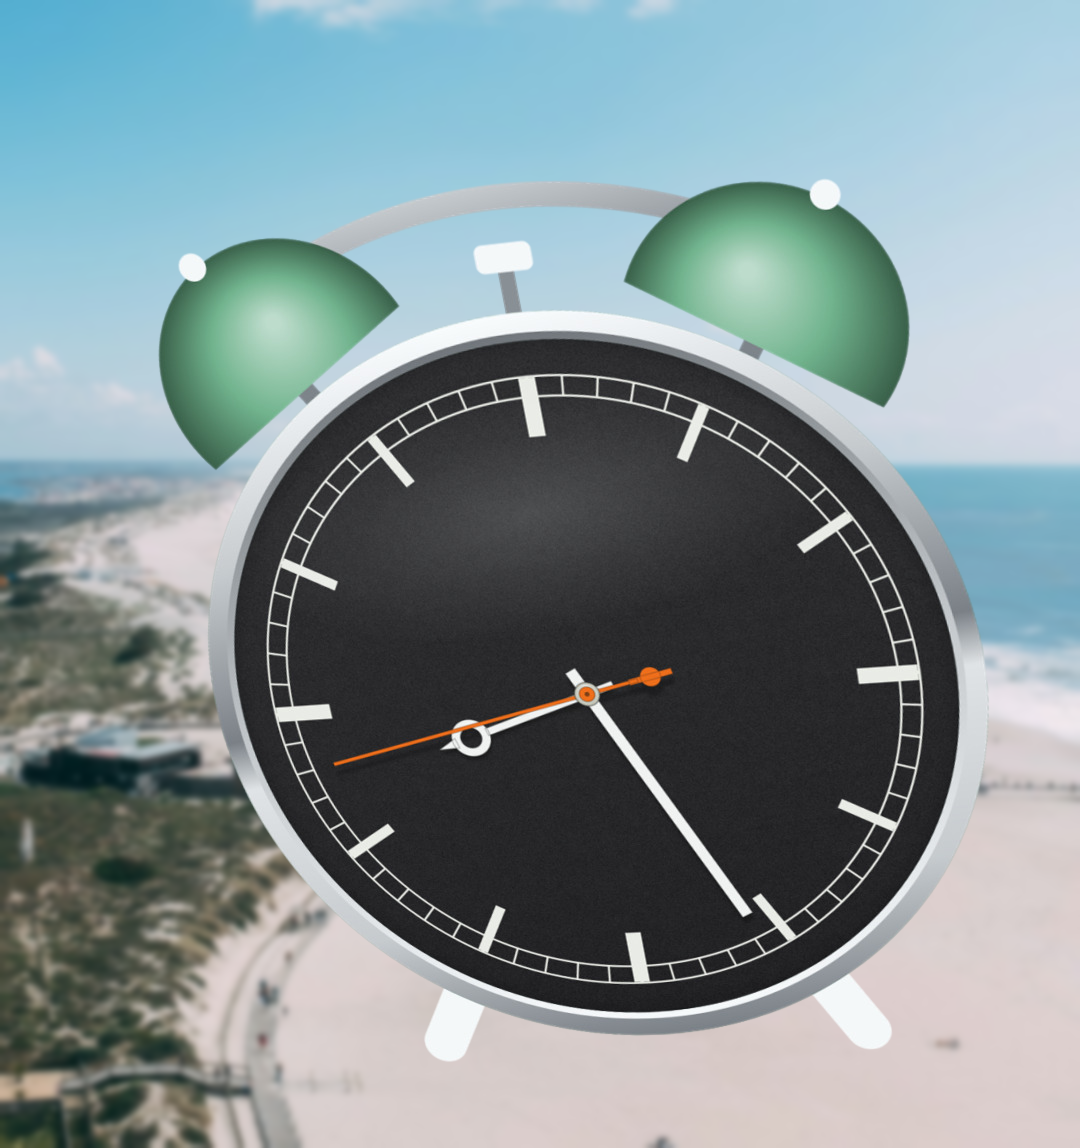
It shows 8:25:43
